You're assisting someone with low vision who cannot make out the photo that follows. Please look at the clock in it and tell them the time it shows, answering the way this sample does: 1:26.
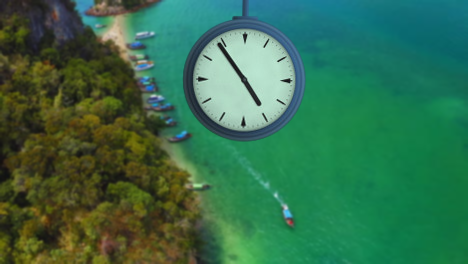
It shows 4:54
